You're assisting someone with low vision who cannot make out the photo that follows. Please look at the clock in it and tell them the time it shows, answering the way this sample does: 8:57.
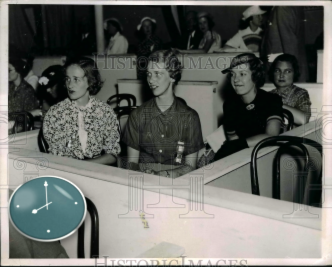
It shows 8:00
